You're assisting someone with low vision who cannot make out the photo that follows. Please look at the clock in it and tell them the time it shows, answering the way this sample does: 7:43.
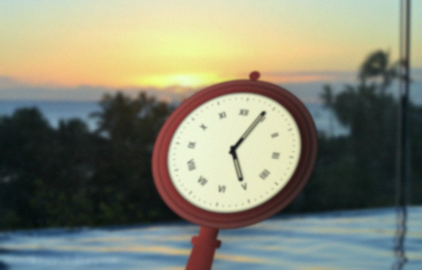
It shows 5:04
